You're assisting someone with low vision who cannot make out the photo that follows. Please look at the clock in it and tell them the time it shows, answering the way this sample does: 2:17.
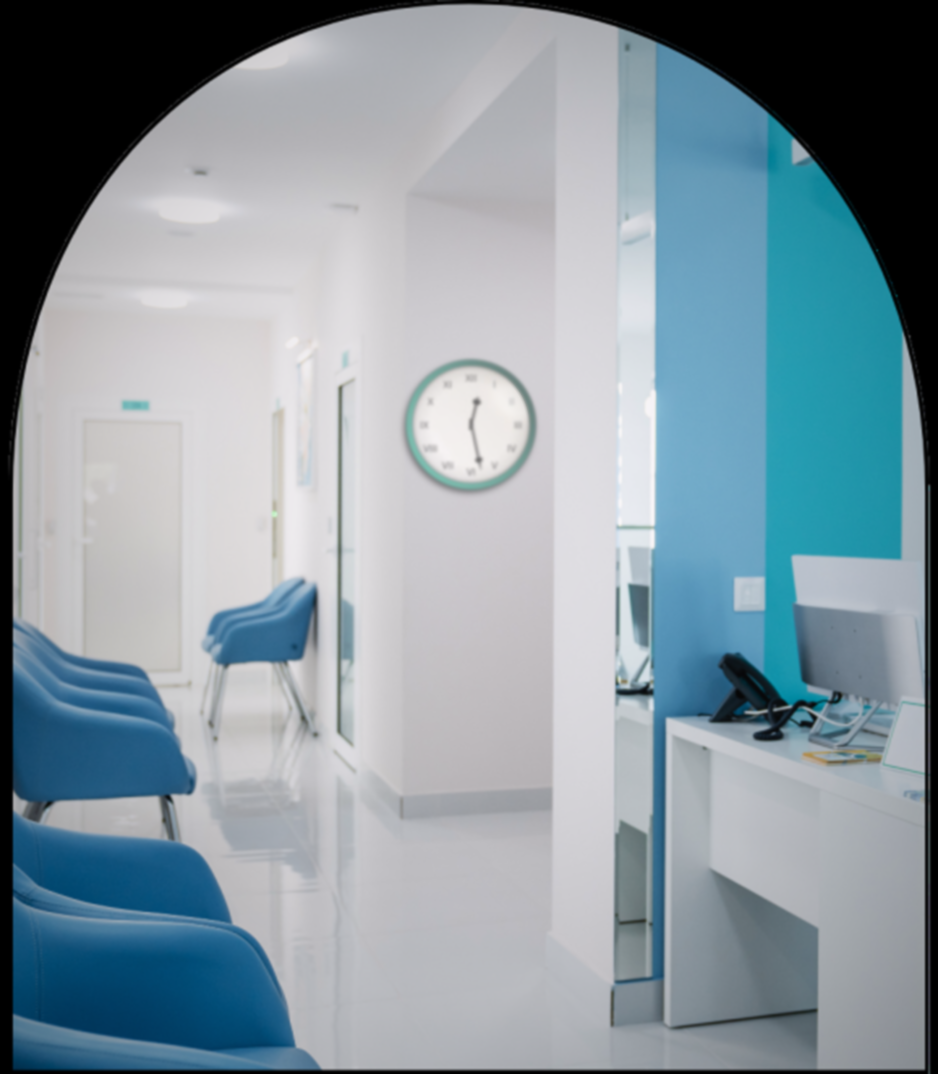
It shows 12:28
